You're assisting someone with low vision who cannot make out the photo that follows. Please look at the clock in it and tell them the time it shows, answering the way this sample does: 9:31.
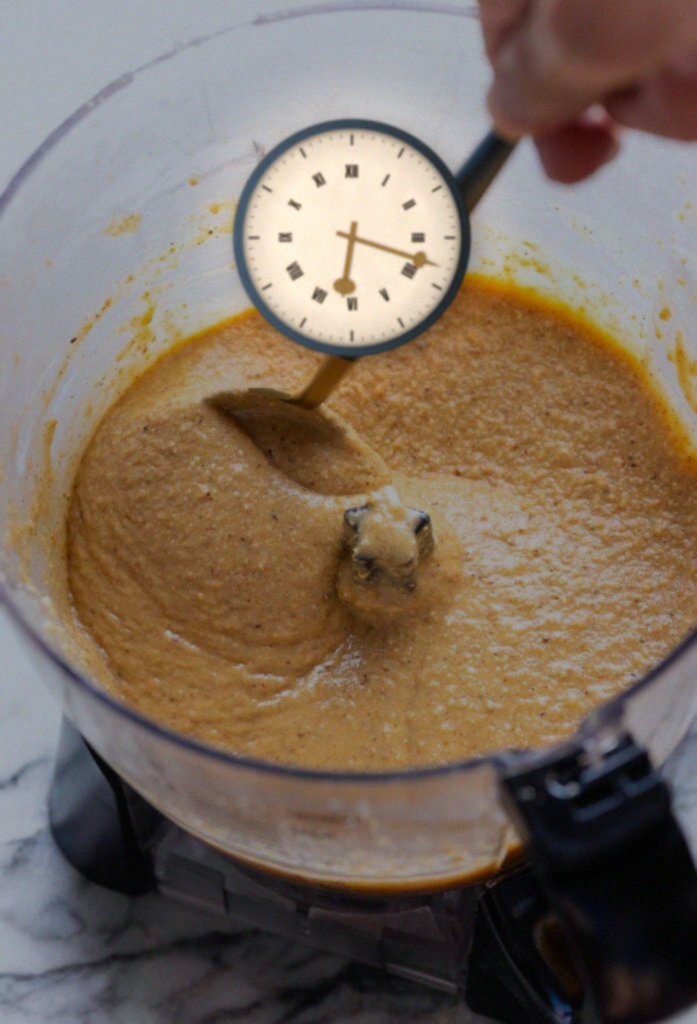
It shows 6:18
